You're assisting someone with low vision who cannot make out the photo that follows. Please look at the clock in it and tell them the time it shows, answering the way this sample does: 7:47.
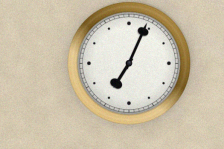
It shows 7:04
